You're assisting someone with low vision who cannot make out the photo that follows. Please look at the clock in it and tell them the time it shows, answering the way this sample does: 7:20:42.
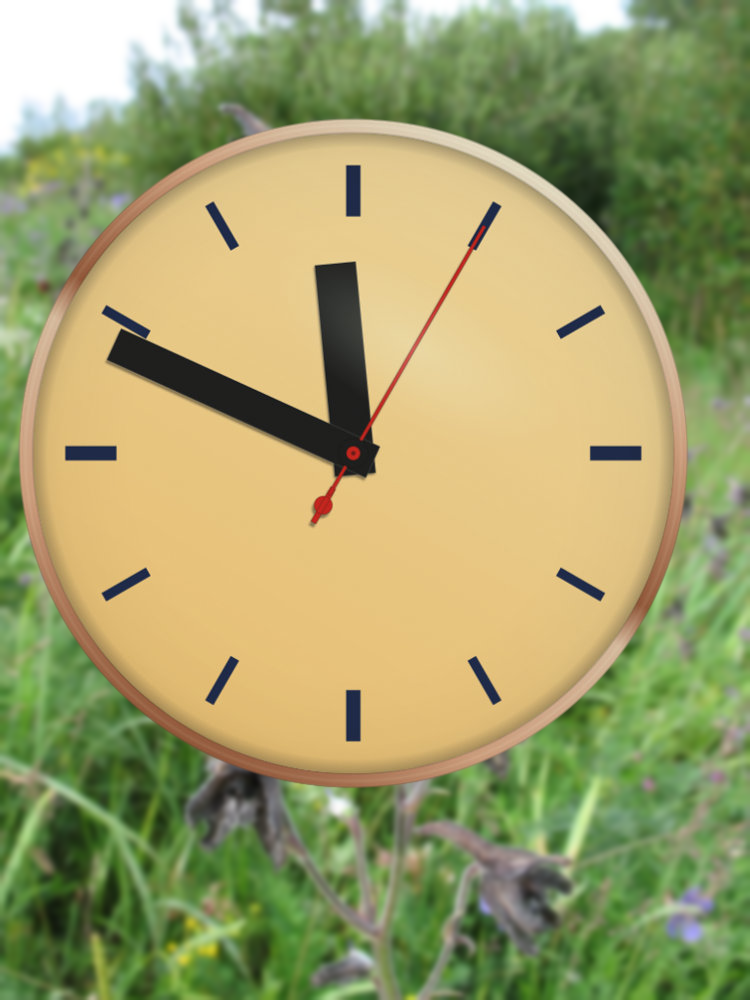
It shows 11:49:05
